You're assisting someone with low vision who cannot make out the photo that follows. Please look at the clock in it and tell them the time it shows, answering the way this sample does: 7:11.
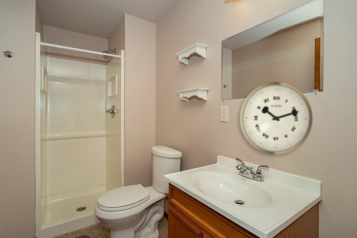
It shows 10:12
